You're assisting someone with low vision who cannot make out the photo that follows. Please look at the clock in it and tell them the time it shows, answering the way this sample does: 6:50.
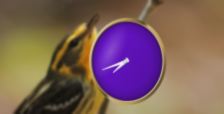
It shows 7:42
